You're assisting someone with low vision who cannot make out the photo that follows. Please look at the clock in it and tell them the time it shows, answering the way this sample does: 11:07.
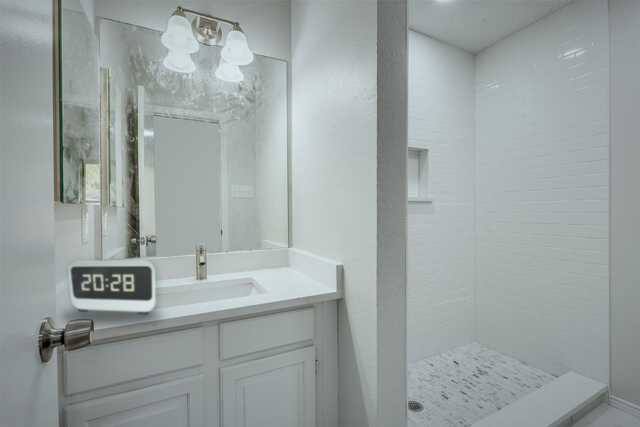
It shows 20:28
